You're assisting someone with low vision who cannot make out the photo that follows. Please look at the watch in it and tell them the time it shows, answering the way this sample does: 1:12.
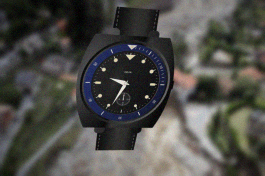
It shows 9:34
